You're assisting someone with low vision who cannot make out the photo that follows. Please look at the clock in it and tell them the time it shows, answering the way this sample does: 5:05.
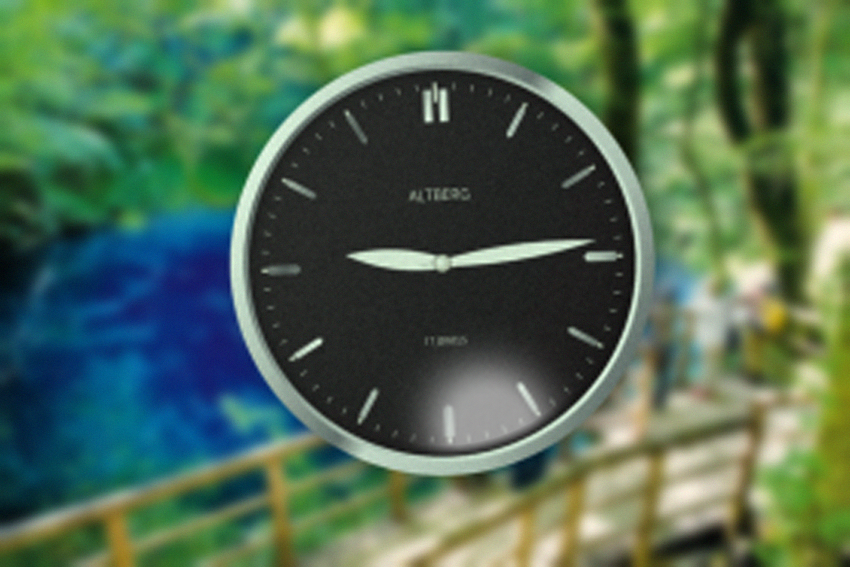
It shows 9:14
